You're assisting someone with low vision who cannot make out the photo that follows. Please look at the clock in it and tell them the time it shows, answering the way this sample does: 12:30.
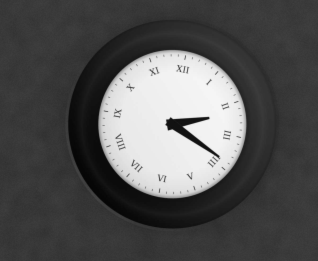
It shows 2:19
